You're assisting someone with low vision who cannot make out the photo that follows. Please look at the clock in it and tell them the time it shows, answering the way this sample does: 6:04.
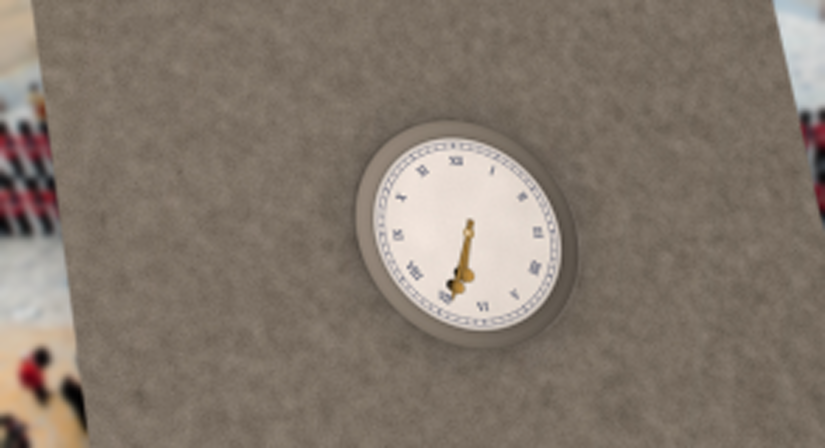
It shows 6:34
